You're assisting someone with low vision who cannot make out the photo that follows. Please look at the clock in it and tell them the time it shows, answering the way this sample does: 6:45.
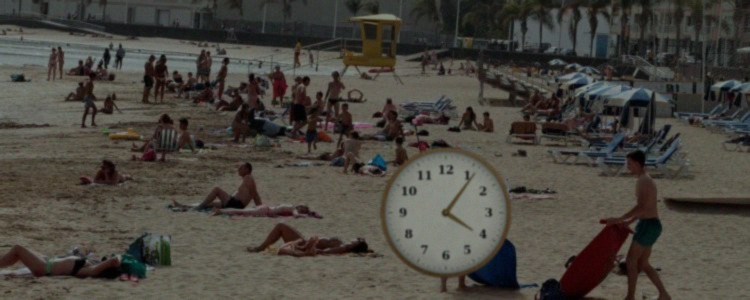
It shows 4:06
